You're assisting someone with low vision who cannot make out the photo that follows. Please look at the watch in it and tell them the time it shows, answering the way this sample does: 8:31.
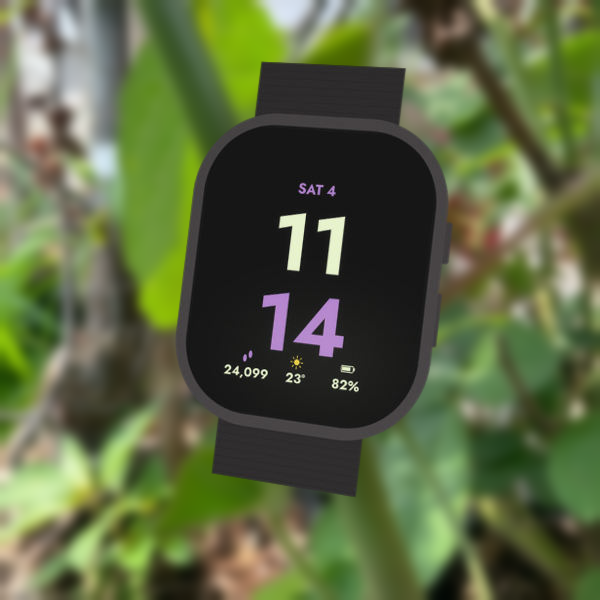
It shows 11:14
